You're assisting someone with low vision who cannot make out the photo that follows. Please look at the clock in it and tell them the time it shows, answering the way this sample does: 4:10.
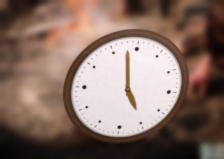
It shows 4:58
